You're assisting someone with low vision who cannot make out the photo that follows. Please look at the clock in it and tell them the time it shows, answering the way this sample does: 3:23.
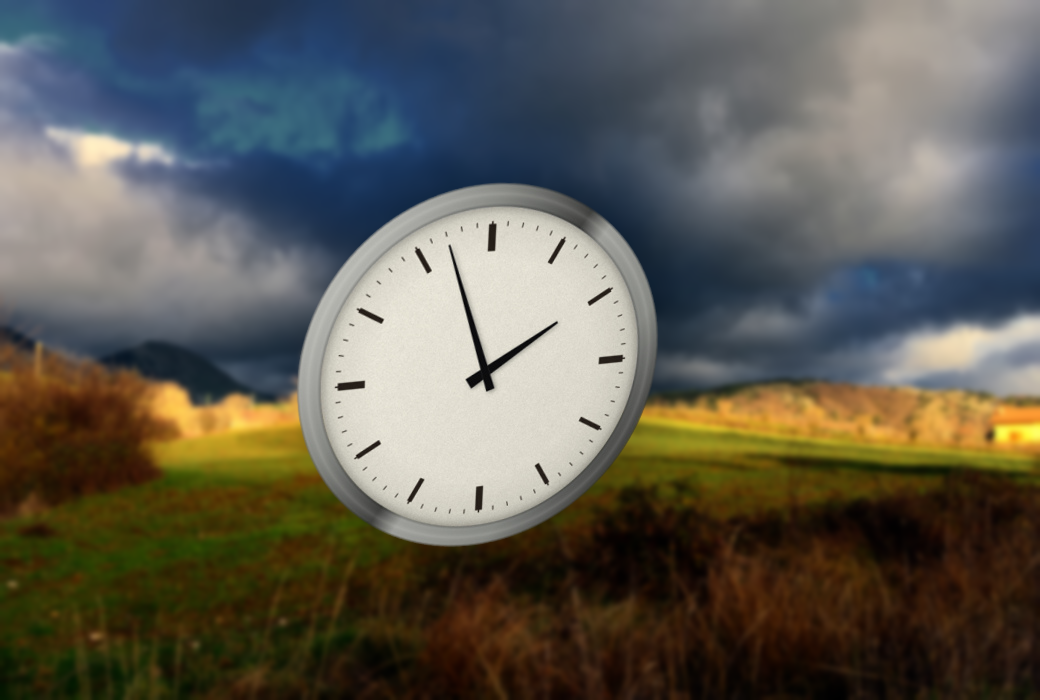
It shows 1:57
